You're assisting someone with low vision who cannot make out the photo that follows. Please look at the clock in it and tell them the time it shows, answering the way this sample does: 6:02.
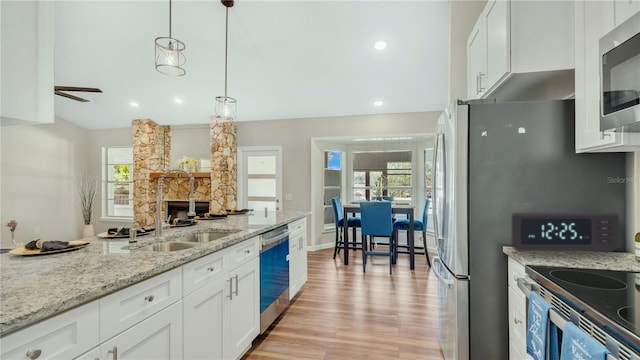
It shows 12:25
